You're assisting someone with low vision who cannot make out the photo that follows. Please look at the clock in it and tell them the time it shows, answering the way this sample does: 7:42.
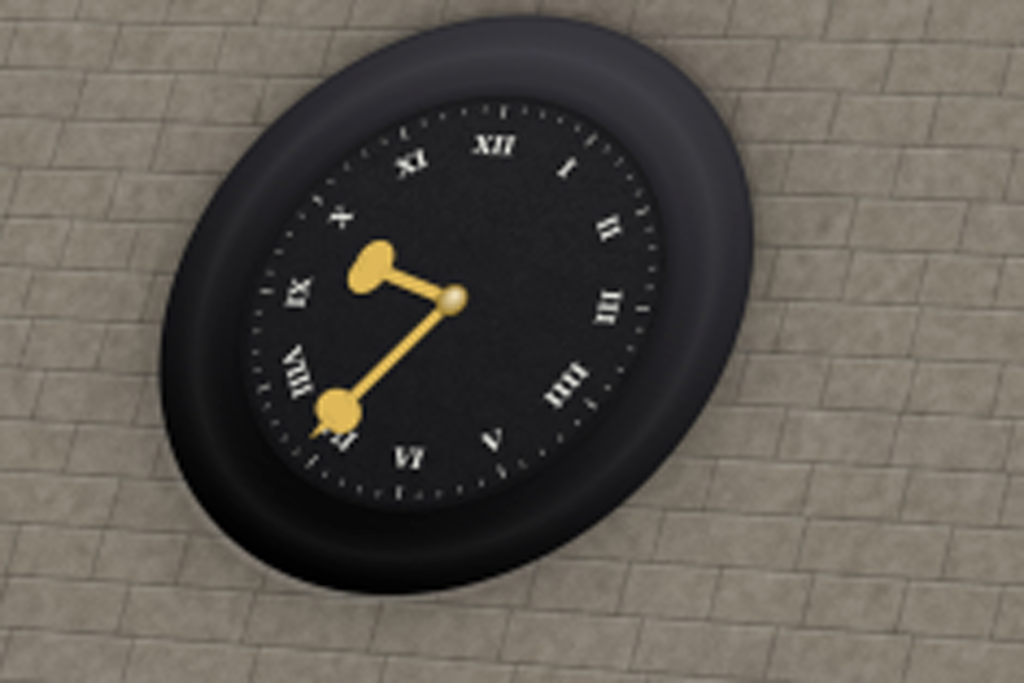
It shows 9:36
